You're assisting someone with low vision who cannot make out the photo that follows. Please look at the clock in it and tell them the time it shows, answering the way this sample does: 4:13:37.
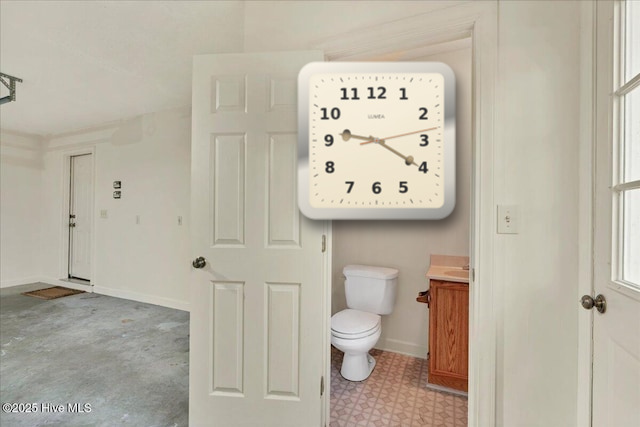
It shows 9:20:13
